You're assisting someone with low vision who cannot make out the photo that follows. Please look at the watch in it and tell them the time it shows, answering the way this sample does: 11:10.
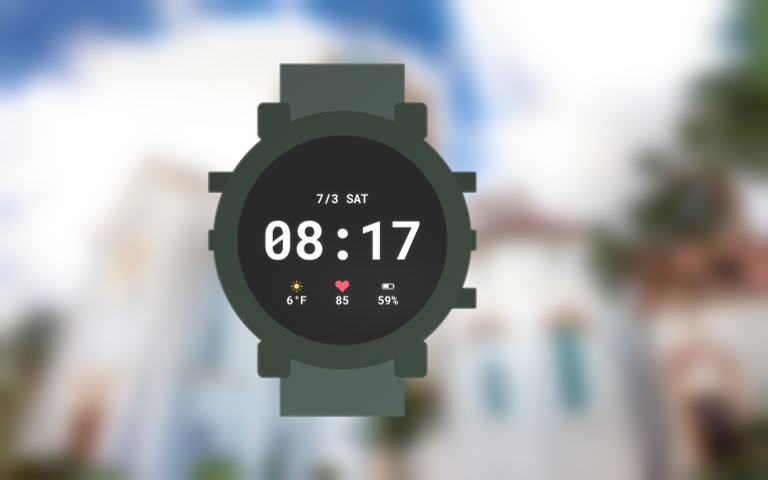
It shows 8:17
